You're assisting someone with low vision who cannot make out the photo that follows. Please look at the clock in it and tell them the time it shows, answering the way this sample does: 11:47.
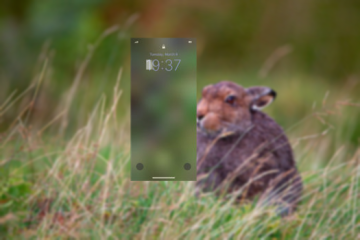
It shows 19:37
